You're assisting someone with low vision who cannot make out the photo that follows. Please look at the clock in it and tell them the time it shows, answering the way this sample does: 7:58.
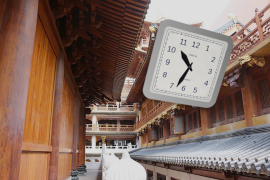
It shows 10:33
